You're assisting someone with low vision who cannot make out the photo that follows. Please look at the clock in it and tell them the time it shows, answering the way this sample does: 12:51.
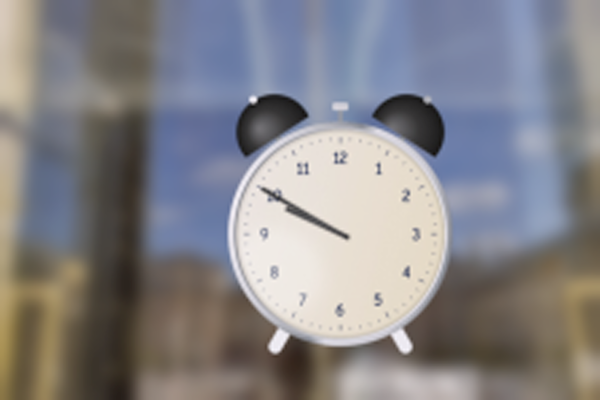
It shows 9:50
